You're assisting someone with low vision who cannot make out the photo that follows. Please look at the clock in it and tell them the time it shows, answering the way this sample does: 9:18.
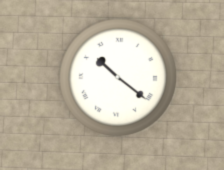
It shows 10:21
